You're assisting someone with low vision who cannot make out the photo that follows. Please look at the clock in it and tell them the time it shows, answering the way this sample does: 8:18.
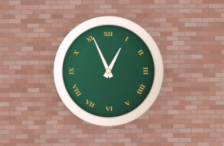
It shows 12:56
